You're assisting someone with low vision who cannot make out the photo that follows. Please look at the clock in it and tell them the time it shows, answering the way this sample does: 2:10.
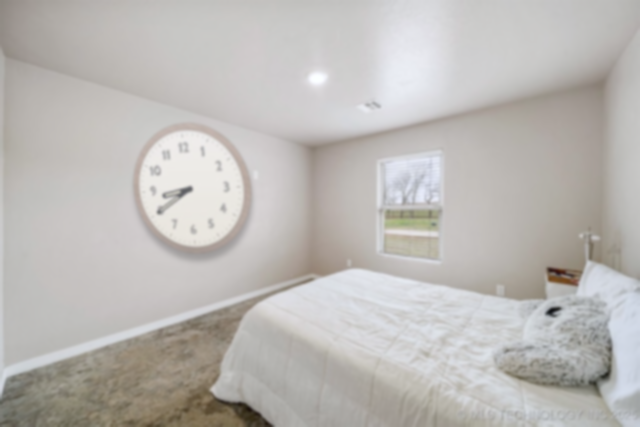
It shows 8:40
